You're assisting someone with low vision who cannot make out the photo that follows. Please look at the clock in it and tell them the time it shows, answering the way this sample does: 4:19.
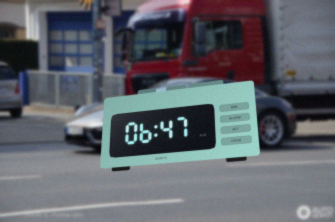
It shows 6:47
